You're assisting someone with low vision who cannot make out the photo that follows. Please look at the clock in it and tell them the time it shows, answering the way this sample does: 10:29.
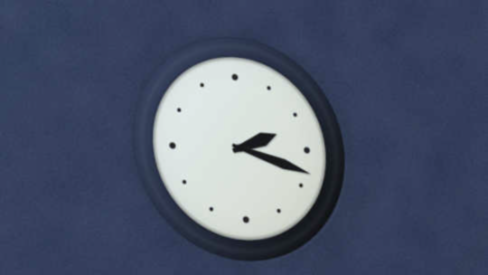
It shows 2:18
